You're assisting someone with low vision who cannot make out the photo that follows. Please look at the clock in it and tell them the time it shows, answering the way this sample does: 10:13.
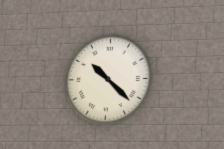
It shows 10:22
